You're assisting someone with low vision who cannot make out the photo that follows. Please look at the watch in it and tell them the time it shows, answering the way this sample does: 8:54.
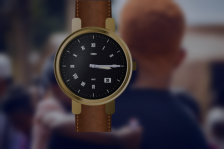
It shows 3:15
